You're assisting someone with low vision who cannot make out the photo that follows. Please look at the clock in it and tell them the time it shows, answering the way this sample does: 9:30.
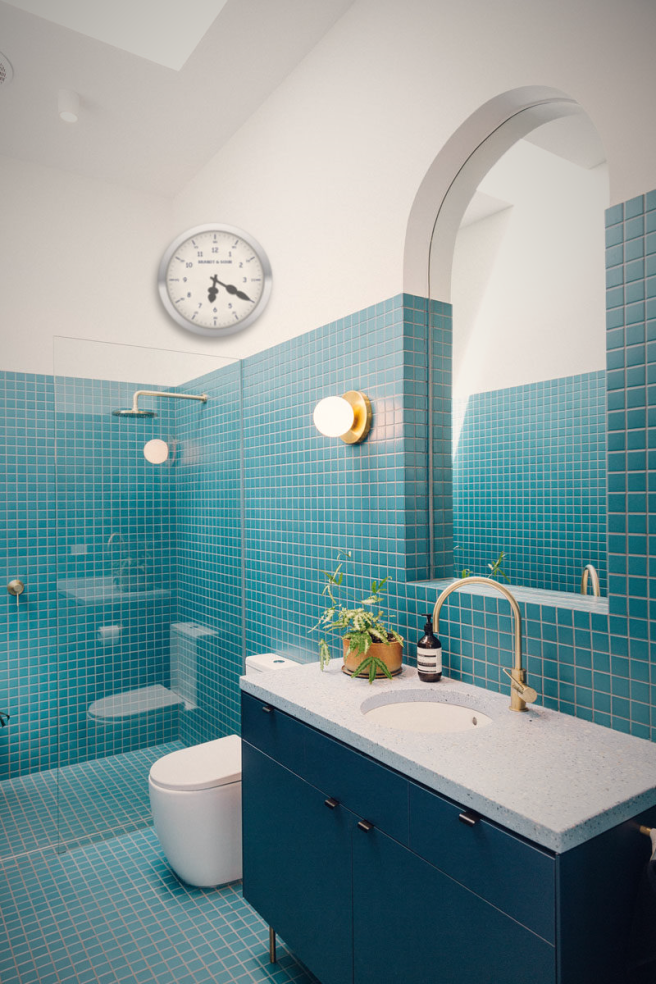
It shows 6:20
